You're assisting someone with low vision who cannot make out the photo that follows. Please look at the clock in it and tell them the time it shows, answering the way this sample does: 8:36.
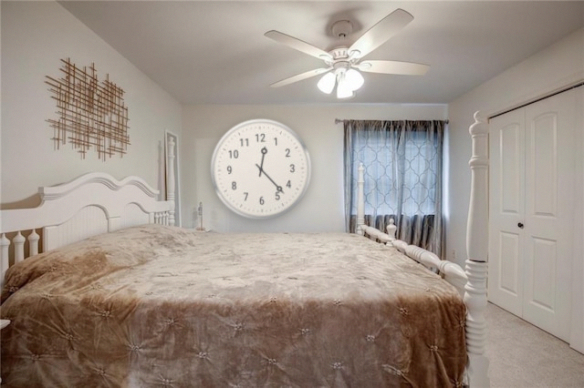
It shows 12:23
